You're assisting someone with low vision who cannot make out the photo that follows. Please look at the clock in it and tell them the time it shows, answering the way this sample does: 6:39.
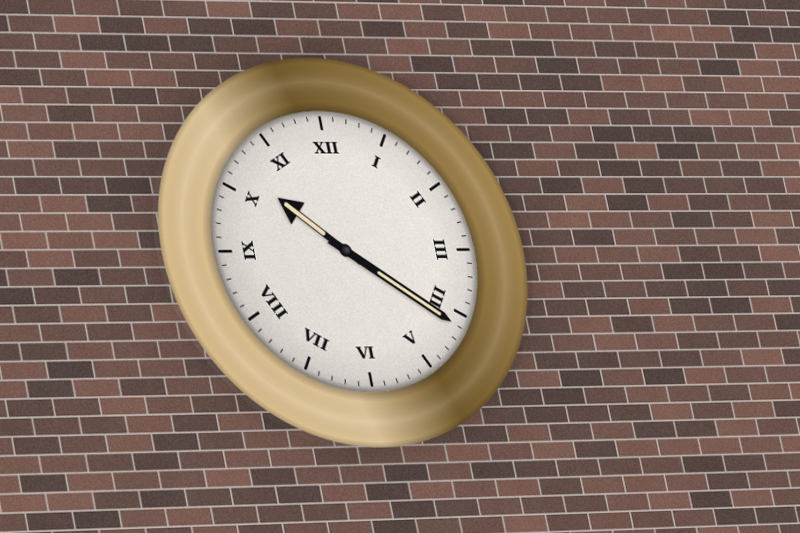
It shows 10:21
